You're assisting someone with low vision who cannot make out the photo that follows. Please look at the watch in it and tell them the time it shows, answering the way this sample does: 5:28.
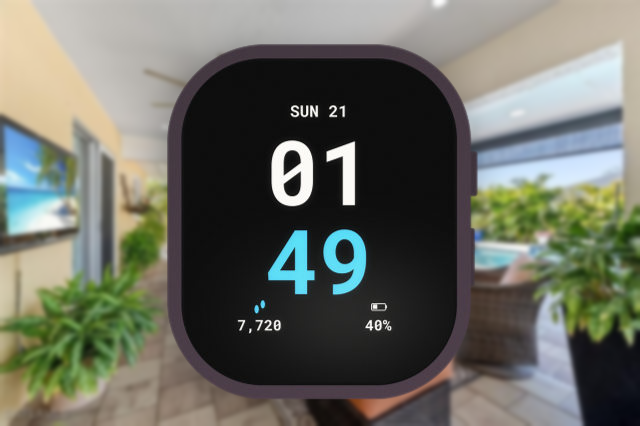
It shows 1:49
